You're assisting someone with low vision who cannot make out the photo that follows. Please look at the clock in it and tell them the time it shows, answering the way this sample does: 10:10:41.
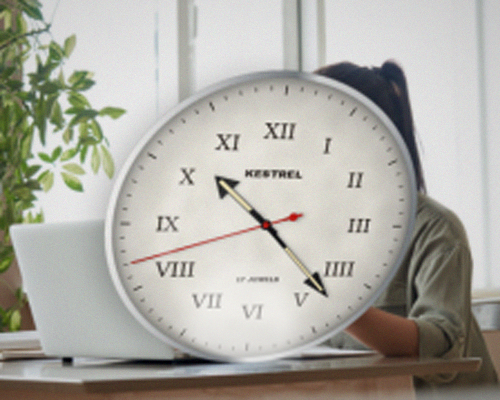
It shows 10:22:42
